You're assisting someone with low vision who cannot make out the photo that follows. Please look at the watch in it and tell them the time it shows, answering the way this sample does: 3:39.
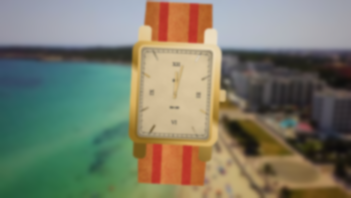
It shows 12:02
